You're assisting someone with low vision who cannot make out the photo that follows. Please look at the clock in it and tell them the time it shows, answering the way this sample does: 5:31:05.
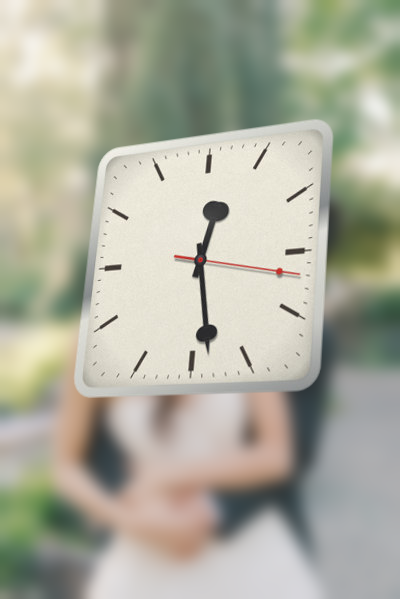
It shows 12:28:17
